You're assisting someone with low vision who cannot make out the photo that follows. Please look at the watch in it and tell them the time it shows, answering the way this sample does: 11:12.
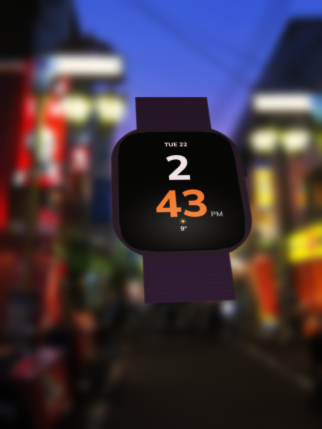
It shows 2:43
